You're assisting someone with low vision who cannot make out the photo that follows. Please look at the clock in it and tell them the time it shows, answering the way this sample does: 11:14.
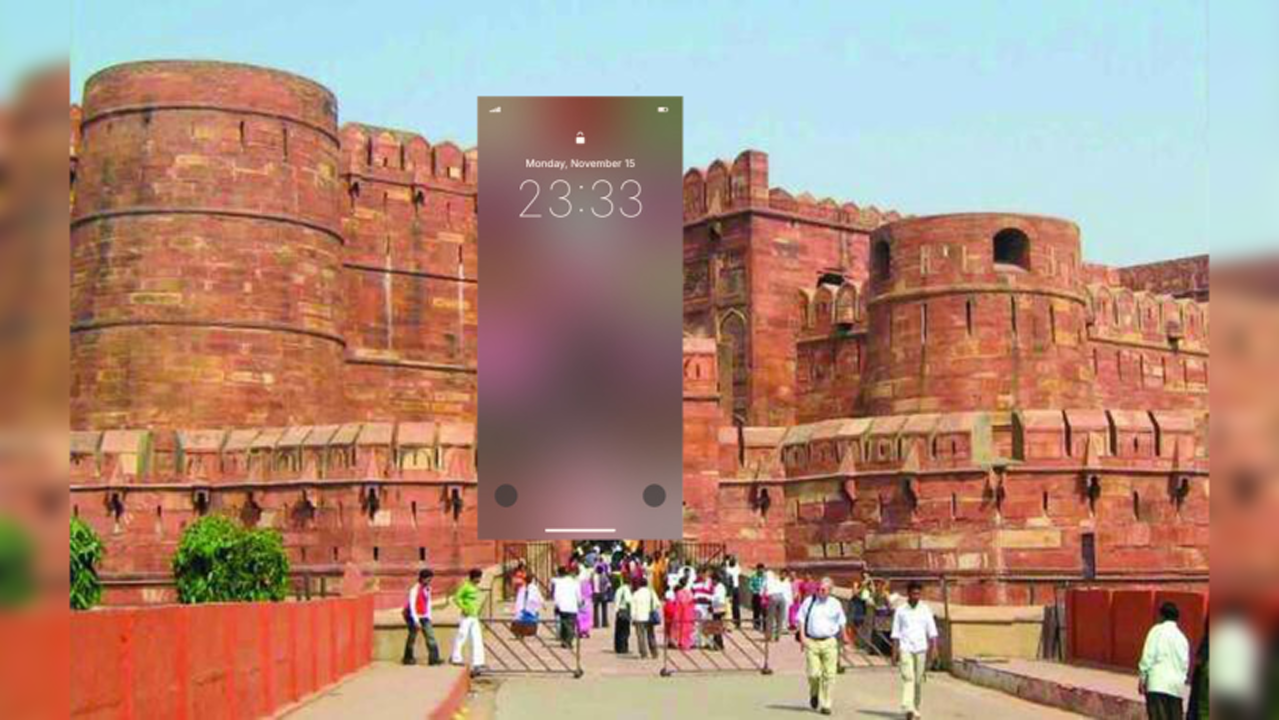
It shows 23:33
